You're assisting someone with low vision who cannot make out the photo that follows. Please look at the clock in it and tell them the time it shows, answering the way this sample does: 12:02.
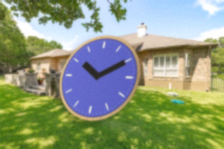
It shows 10:10
